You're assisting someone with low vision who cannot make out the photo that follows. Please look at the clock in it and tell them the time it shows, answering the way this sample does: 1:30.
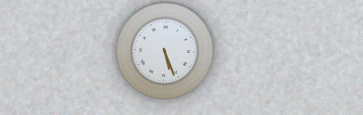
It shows 5:26
